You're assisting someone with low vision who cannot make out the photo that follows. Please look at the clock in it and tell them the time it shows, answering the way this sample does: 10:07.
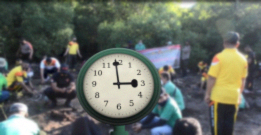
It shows 2:59
